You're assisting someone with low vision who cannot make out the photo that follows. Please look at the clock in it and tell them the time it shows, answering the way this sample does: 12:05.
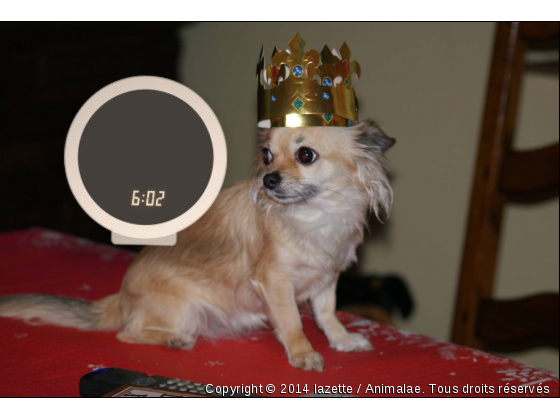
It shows 6:02
